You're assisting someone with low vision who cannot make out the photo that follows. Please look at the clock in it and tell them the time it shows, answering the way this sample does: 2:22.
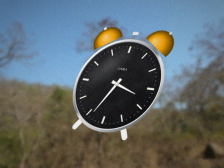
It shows 3:34
